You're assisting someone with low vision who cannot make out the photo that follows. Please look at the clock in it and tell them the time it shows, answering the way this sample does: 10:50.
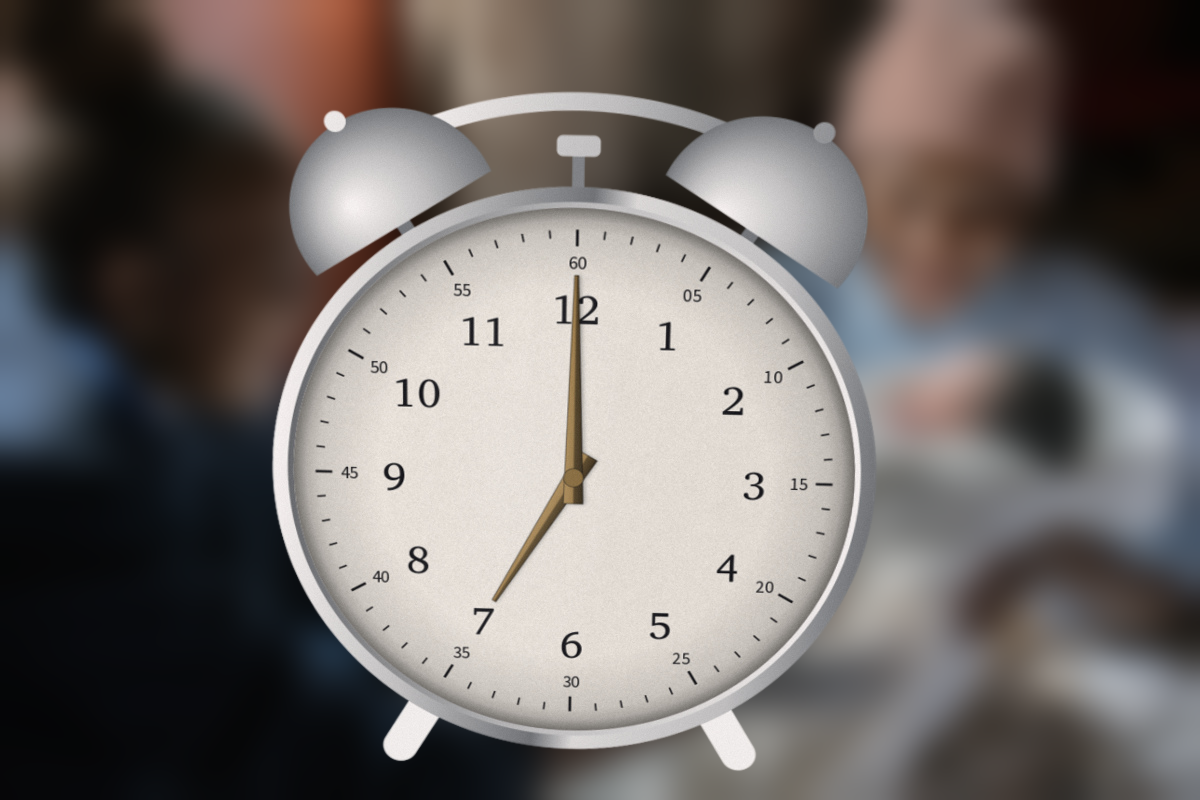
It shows 7:00
